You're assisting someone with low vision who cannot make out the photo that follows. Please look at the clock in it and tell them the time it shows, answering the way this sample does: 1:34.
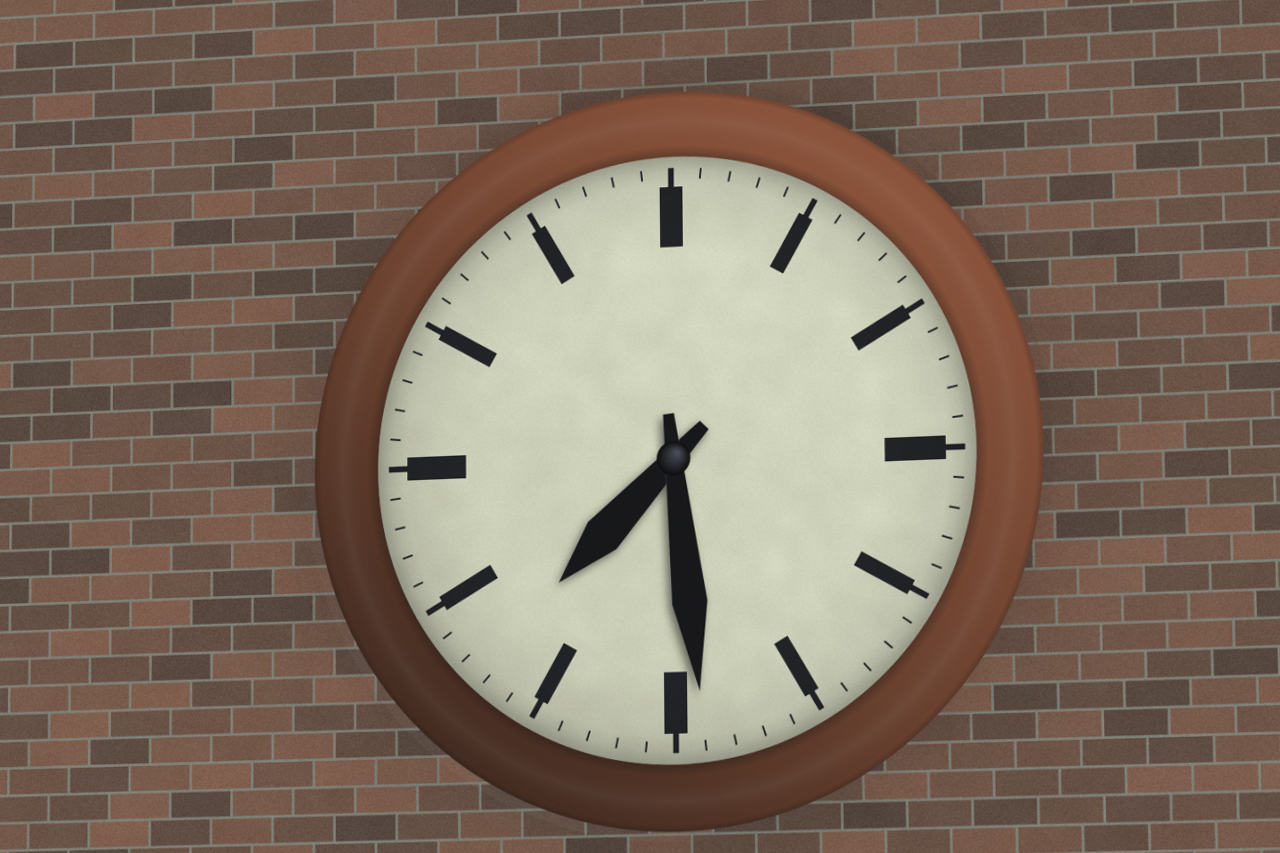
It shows 7:29
